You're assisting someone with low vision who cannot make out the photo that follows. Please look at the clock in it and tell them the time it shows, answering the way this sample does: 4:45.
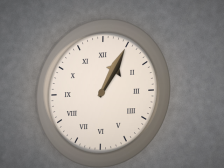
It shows 1:05
